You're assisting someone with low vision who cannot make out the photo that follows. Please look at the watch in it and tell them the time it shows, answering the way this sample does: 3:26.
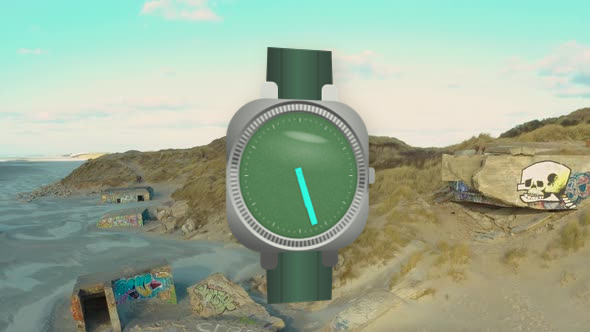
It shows 5:27
